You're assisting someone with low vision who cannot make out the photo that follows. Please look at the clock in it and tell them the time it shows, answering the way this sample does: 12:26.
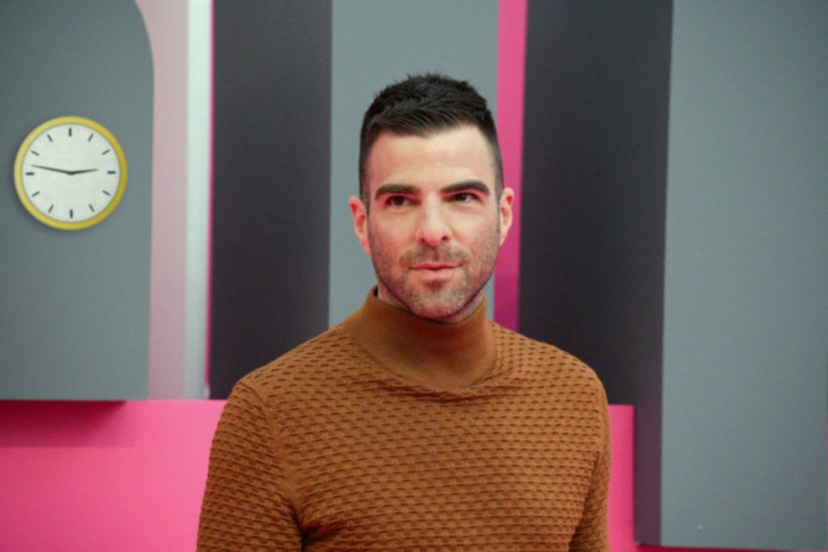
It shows 2:47
